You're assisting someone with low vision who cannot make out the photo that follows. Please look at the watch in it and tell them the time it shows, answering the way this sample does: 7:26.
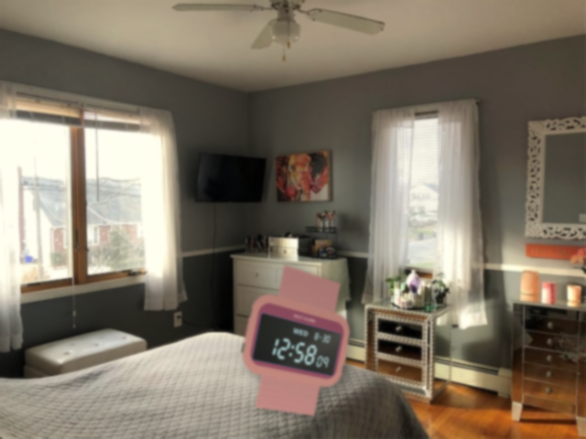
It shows 12:58
